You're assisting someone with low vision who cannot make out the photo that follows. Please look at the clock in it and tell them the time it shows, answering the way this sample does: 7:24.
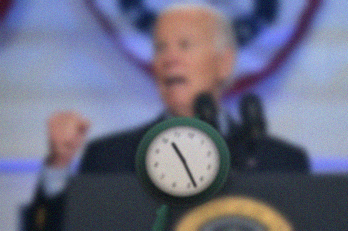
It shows 10:23
